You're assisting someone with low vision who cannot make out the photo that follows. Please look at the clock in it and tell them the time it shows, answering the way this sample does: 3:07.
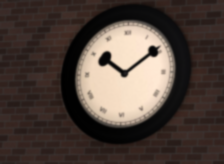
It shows 10:09
